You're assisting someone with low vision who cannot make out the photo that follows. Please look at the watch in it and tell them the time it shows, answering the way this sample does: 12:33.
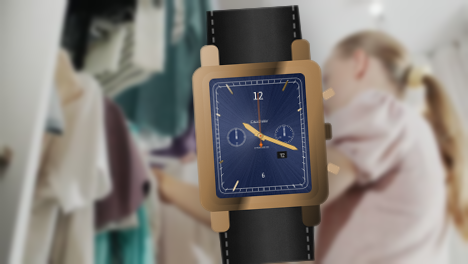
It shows 10:19
